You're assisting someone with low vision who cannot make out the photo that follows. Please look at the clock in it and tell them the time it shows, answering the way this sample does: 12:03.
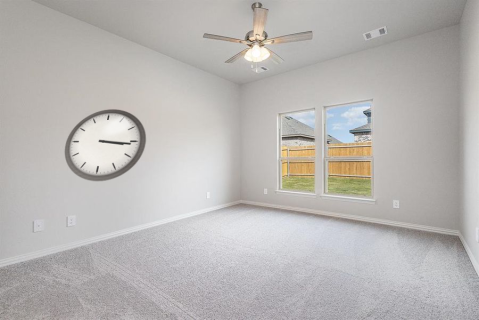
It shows 3:16
